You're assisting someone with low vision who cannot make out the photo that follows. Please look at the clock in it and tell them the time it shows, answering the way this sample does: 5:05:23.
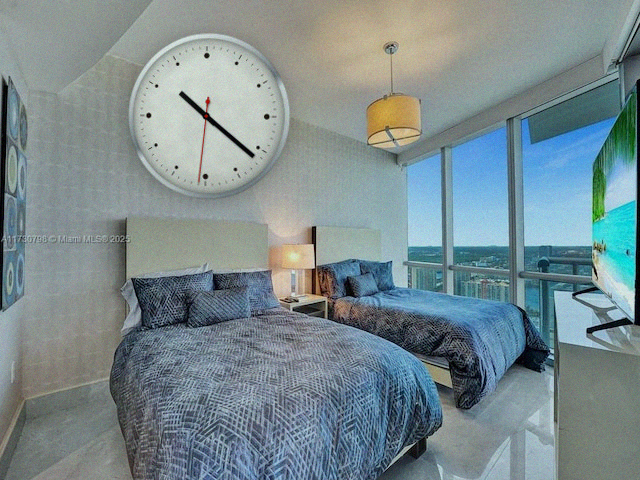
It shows 10:21:31
